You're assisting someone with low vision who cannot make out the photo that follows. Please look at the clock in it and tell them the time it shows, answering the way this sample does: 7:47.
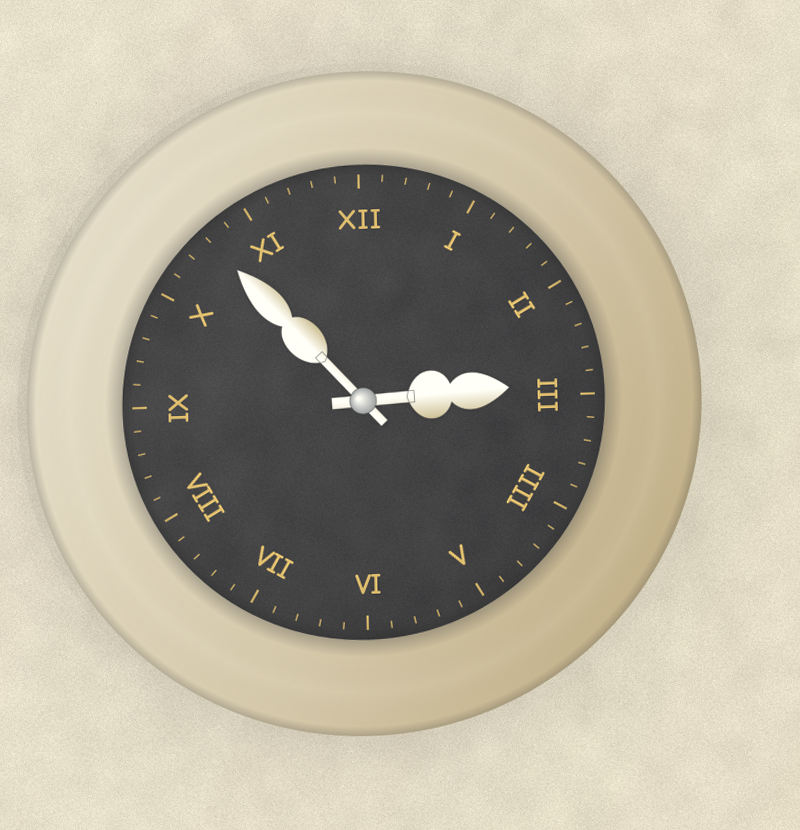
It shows 2:53
